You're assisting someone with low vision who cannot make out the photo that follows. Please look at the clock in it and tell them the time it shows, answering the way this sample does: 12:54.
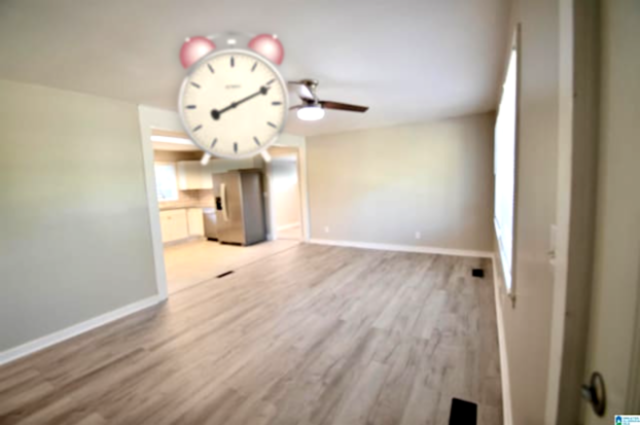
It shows 8:11
